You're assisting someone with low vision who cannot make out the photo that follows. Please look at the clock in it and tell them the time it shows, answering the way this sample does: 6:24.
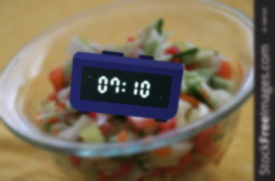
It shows 7:10
